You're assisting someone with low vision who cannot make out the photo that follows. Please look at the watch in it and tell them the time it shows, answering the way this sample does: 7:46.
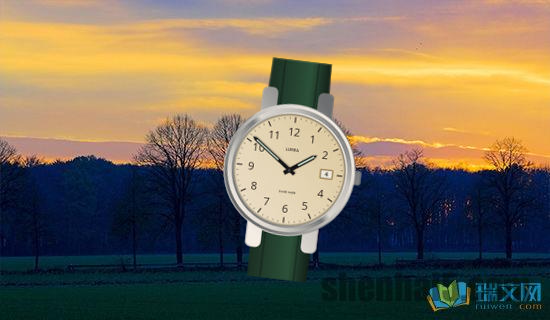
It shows 1:51
